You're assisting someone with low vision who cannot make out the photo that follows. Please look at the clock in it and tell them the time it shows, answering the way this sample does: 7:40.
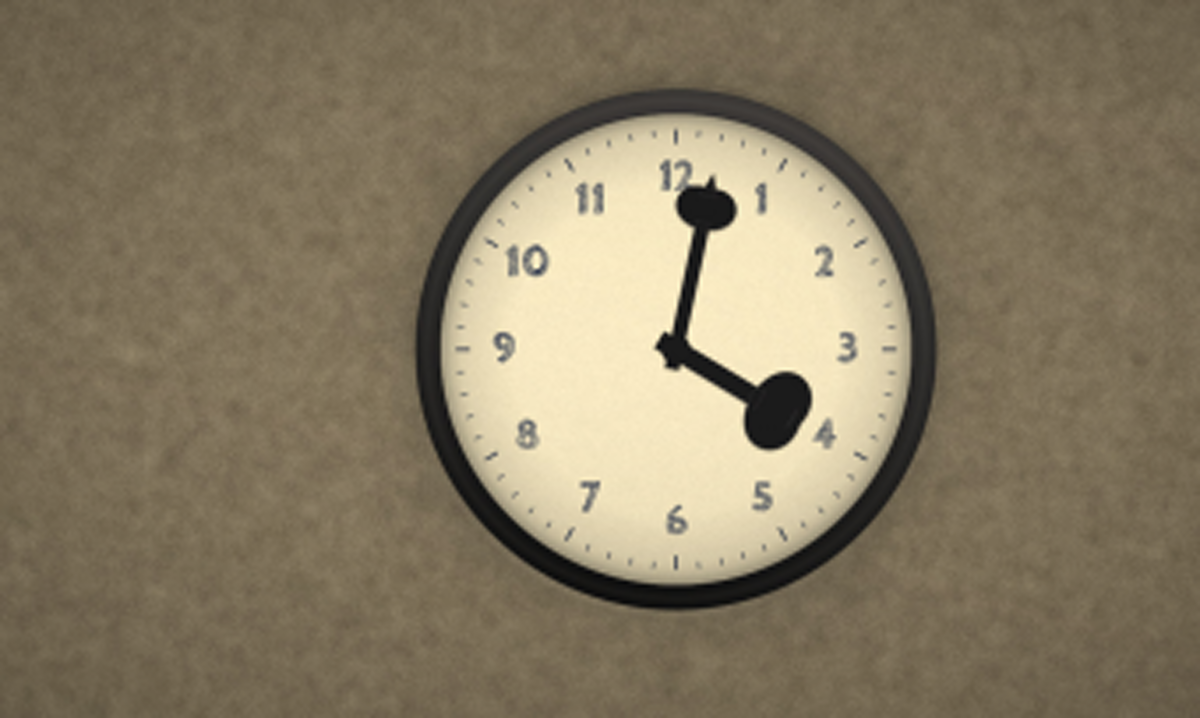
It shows 4:02
